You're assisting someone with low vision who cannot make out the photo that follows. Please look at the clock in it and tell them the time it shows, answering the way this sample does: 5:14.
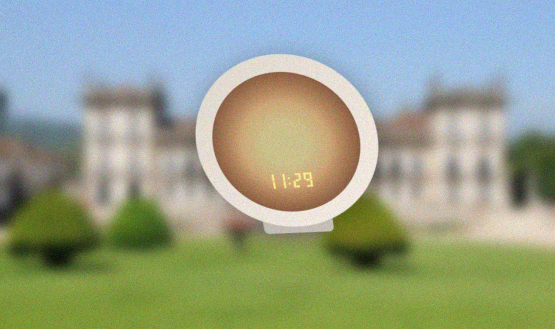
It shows 11:29
